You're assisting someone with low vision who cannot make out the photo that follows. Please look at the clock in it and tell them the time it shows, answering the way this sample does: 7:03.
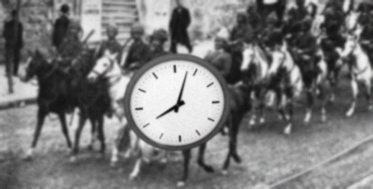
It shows 8:03
